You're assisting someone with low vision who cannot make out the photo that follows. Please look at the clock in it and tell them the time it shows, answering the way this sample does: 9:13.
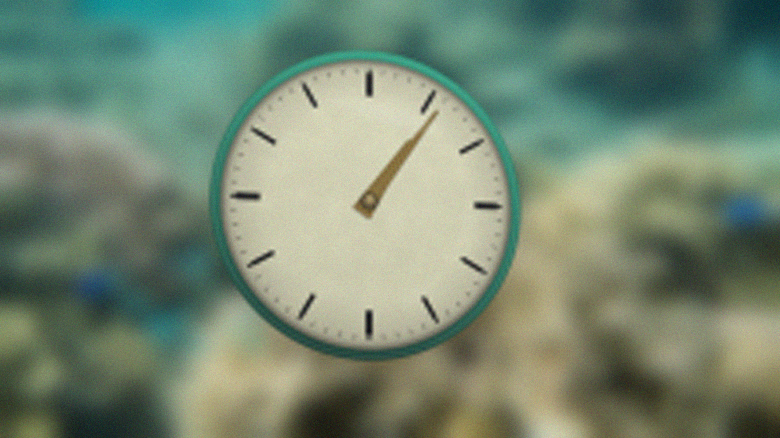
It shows 1:06
